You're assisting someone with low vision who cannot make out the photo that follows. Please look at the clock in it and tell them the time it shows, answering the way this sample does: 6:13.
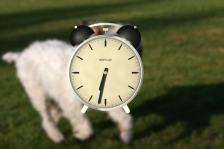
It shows 6:32
